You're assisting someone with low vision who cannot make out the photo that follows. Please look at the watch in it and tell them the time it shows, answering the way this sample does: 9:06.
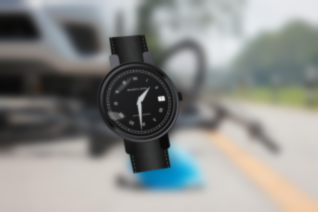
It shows 1:31
